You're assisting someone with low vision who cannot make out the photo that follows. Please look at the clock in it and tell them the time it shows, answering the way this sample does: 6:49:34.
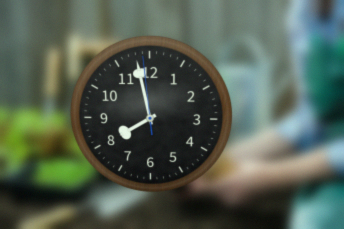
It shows 7:57:59
